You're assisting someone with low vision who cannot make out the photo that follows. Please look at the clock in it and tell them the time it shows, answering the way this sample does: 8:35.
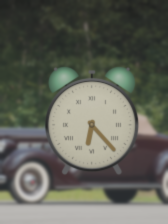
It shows 6:23
